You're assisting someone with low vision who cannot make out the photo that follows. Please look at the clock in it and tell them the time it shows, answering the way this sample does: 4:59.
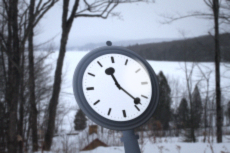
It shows 11:23
